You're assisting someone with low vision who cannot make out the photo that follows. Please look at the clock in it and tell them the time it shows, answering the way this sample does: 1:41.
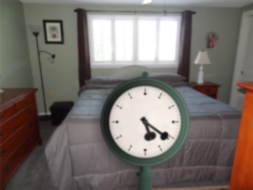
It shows 5:21
